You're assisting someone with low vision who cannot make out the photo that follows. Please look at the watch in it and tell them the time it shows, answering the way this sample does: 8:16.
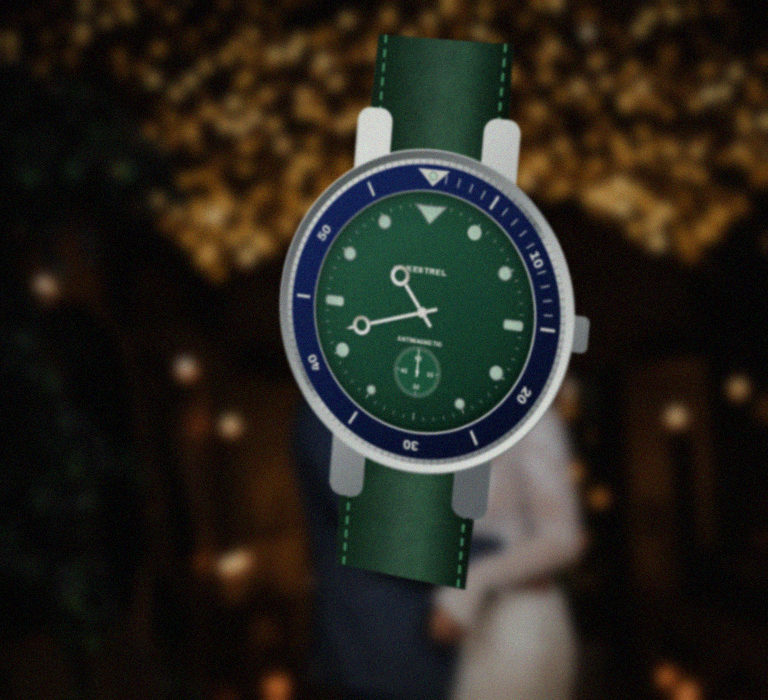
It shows 10:42
